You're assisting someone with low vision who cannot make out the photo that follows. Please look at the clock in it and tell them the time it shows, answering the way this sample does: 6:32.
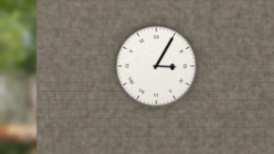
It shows 3:05
